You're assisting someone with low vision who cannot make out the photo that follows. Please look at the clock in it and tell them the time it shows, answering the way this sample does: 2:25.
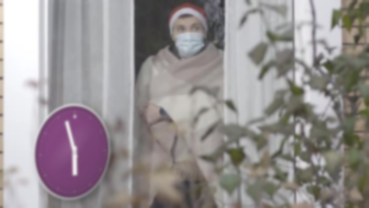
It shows 5:57
